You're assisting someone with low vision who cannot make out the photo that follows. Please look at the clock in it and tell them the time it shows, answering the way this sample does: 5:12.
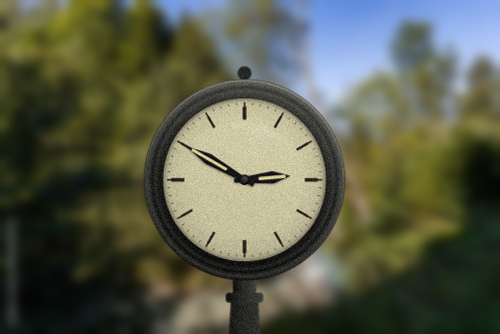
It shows 2:50
